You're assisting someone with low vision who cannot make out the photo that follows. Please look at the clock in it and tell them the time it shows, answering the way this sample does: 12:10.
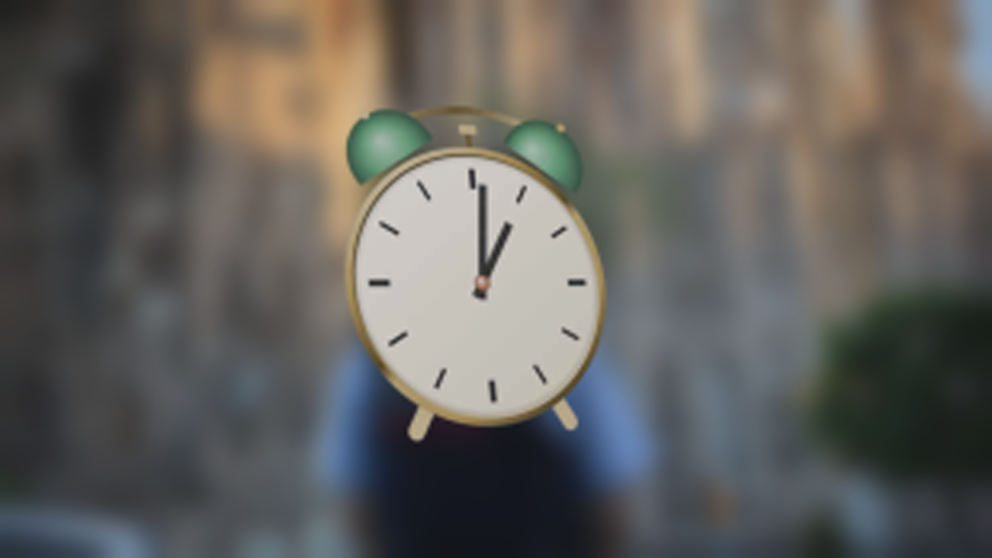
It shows 1:01
